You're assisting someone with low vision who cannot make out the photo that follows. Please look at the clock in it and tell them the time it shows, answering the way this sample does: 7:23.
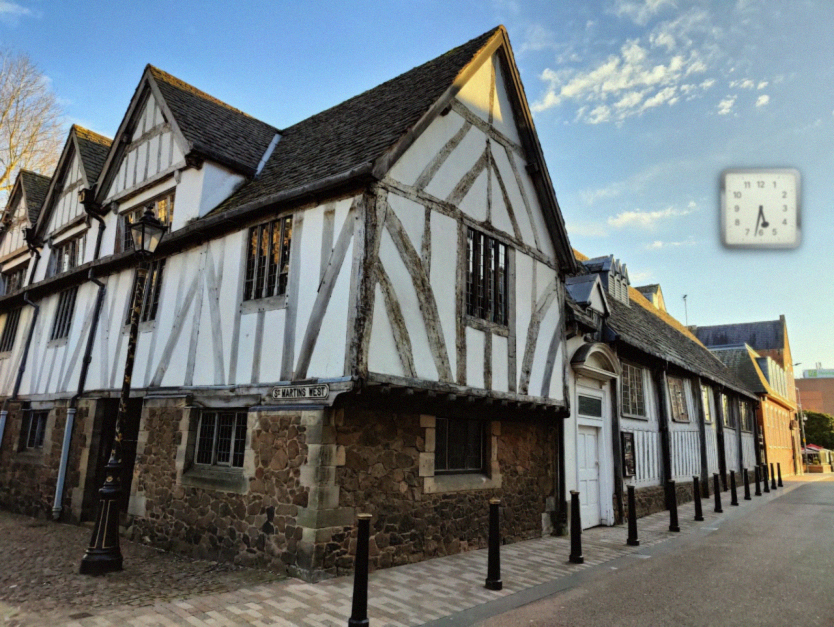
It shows 5:32
